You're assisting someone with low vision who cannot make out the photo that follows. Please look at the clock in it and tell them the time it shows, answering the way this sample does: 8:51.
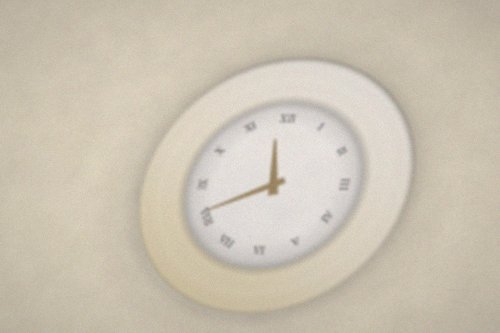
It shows 11:41
